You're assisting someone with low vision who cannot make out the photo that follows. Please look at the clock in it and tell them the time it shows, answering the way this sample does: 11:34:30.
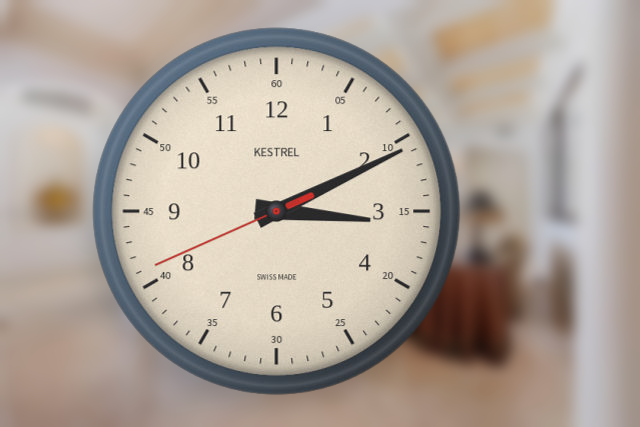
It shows 3:10:41
